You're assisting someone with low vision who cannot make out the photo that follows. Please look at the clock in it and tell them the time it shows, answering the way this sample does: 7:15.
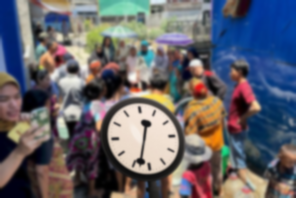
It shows 12:33
